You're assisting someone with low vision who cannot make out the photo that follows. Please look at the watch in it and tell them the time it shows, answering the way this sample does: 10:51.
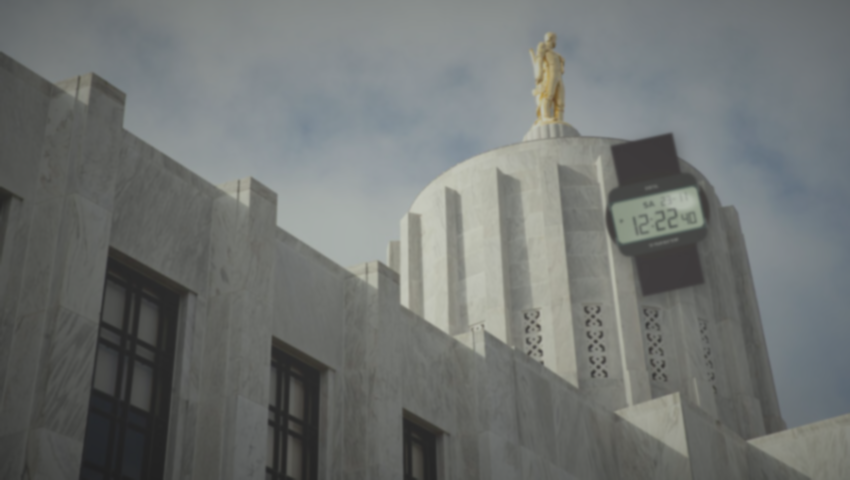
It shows 12:22
